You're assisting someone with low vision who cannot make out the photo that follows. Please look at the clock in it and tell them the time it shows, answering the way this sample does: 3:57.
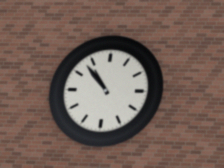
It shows 10:53
